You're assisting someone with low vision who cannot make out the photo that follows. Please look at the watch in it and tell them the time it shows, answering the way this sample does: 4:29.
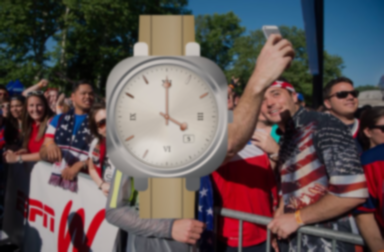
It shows 4:00
